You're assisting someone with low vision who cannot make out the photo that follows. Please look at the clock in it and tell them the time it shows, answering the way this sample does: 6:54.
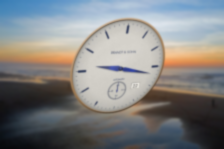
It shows 9:17
